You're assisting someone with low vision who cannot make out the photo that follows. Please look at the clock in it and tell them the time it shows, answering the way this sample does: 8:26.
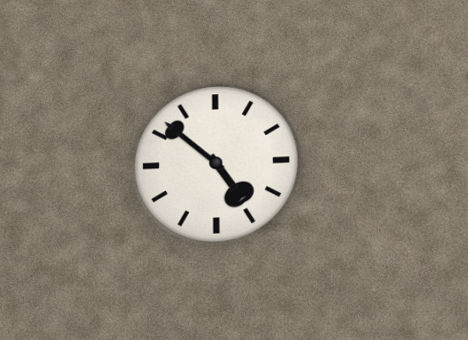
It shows 4:52
